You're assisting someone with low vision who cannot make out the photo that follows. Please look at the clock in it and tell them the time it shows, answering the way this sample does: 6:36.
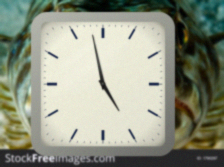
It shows 4:58
